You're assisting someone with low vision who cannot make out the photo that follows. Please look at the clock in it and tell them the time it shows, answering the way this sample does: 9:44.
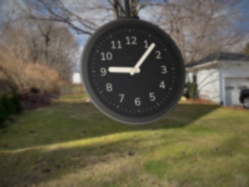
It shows 9:07
